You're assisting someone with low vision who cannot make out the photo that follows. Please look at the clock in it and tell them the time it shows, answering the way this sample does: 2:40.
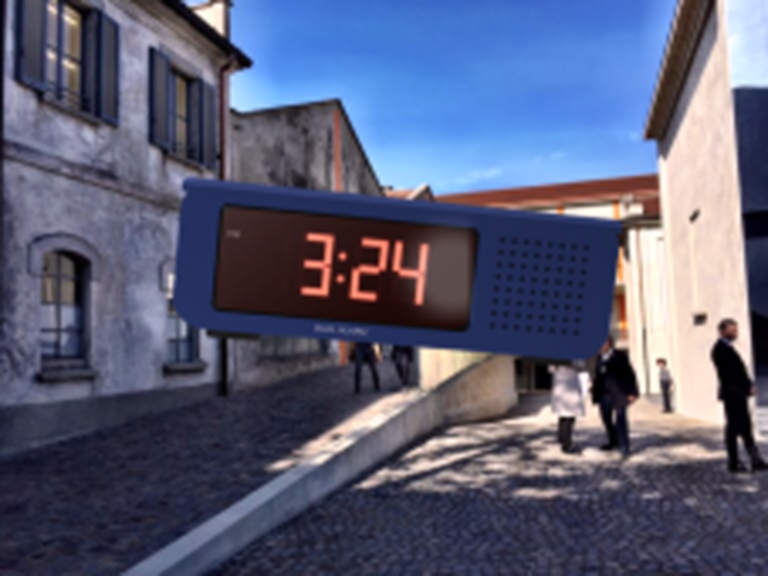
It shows 3:24
